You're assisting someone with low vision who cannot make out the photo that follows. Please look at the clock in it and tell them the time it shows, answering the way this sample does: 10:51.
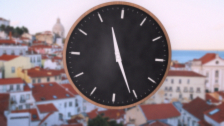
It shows 11:26
